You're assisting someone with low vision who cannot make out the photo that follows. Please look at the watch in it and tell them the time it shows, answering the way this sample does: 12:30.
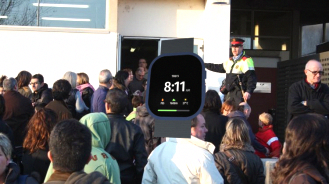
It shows 8:11
